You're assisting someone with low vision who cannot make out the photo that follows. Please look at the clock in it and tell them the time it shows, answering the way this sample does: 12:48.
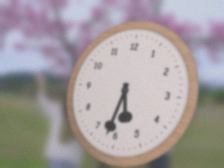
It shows 5:32
